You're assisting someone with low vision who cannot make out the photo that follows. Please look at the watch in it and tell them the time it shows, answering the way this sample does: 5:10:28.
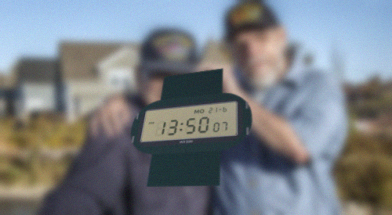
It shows 13:50:07
